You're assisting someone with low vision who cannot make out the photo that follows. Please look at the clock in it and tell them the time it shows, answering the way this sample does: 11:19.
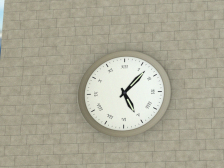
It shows 5:07
